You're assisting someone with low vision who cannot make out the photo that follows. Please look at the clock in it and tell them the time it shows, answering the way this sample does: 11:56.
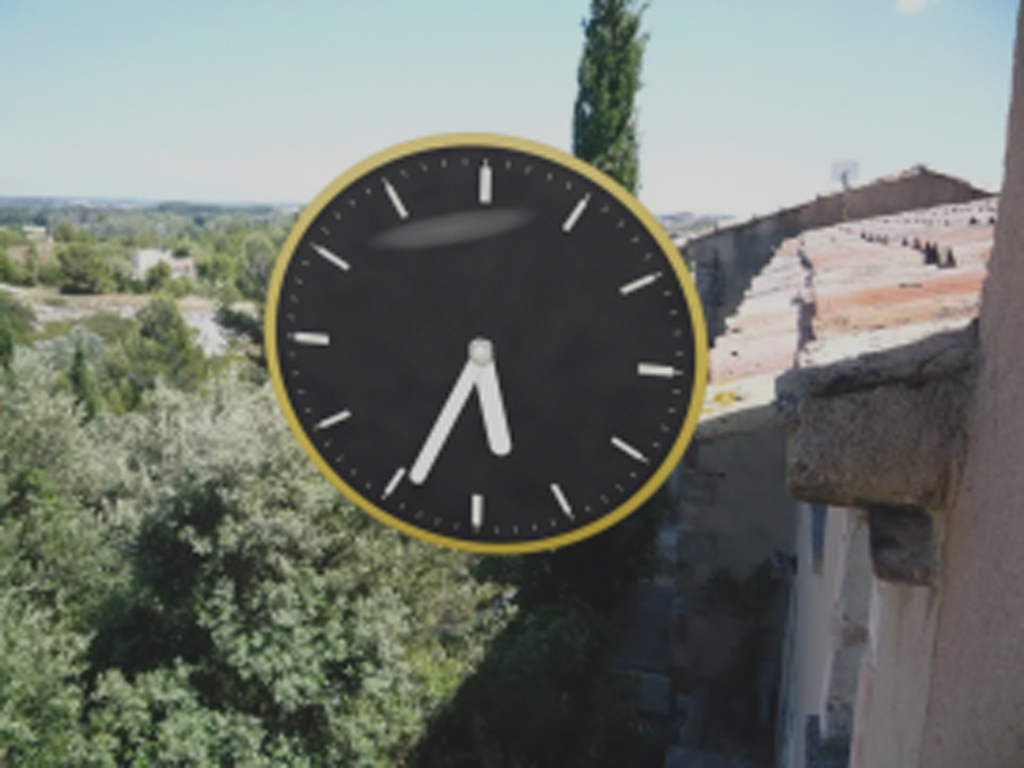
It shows 5:34
